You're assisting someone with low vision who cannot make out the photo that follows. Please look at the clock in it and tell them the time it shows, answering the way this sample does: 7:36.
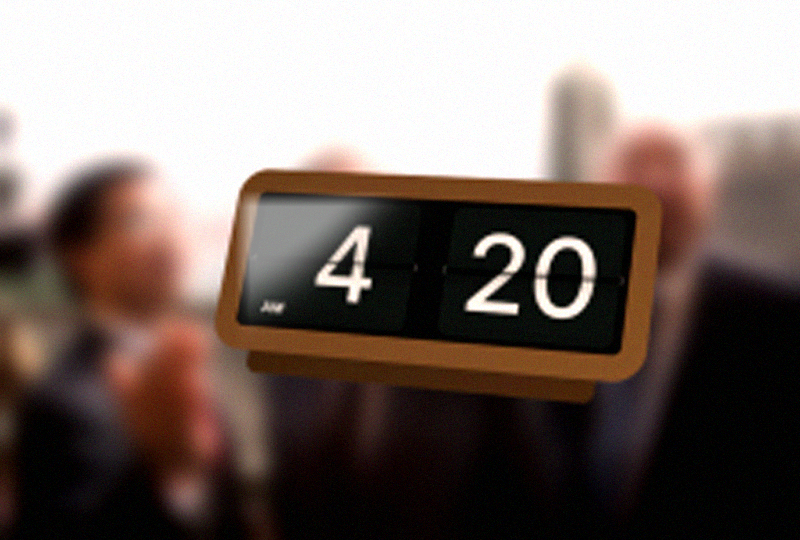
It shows 4:20
